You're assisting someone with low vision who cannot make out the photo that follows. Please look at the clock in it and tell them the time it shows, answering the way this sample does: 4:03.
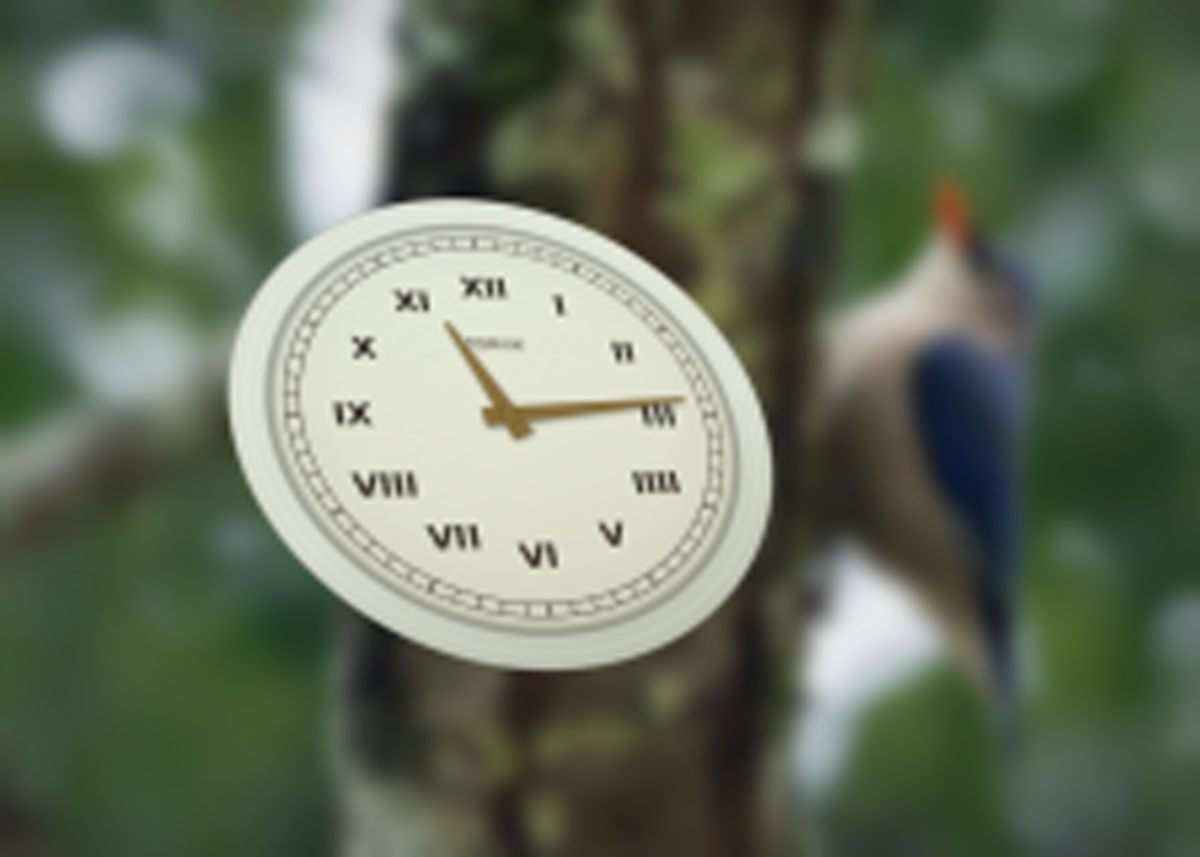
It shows 11:14
